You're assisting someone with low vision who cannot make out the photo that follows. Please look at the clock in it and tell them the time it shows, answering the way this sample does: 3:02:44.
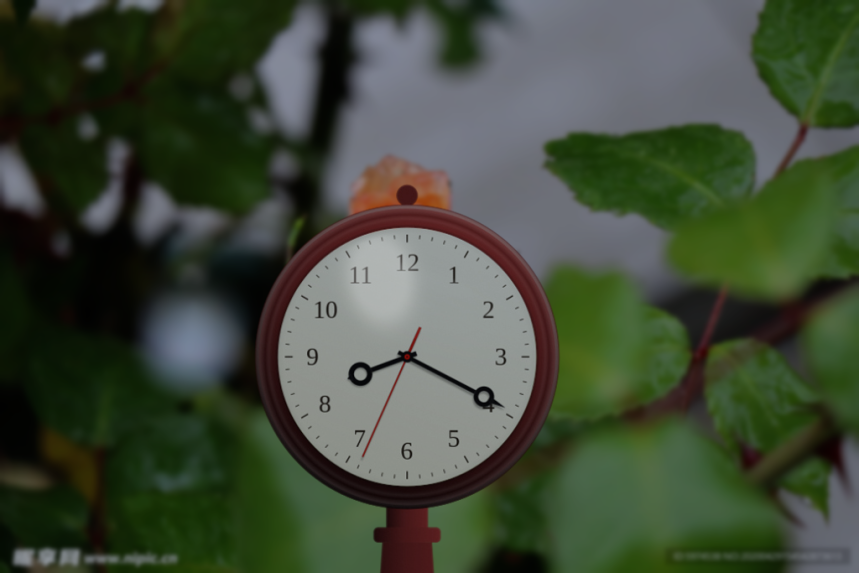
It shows 8:19:34
